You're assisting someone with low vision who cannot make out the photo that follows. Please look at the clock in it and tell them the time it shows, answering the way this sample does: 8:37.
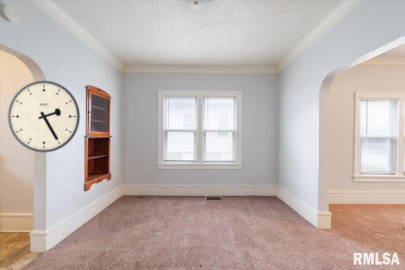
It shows 2:25
